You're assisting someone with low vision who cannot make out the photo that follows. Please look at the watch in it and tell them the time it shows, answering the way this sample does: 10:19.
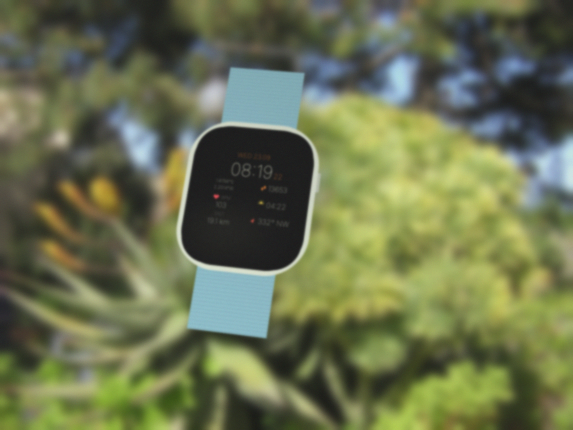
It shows 8:19
